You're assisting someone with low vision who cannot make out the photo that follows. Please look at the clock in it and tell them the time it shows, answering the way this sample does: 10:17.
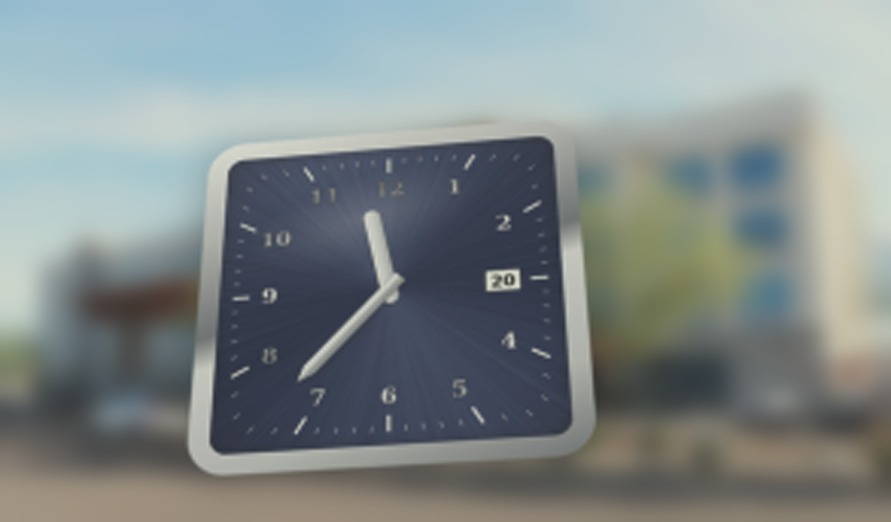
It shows 11:37
